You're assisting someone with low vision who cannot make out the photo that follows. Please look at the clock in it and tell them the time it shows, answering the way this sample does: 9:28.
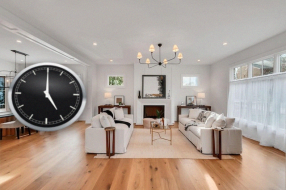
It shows 5:00
